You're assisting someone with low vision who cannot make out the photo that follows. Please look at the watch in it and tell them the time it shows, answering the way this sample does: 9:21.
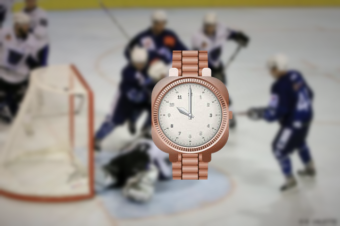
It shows 10:00
